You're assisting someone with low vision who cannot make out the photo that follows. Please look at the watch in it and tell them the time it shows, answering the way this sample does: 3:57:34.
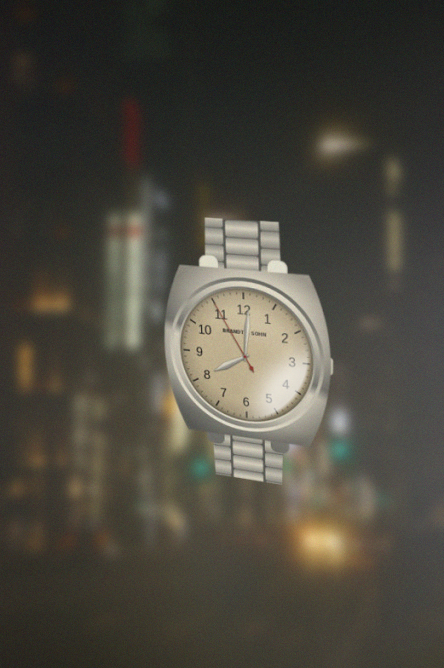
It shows 8:00:55
